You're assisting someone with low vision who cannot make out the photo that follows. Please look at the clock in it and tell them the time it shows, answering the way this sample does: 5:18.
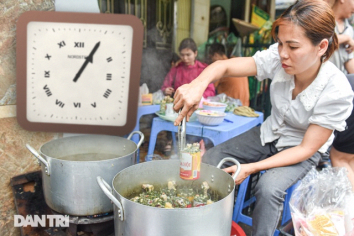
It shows 1:05
